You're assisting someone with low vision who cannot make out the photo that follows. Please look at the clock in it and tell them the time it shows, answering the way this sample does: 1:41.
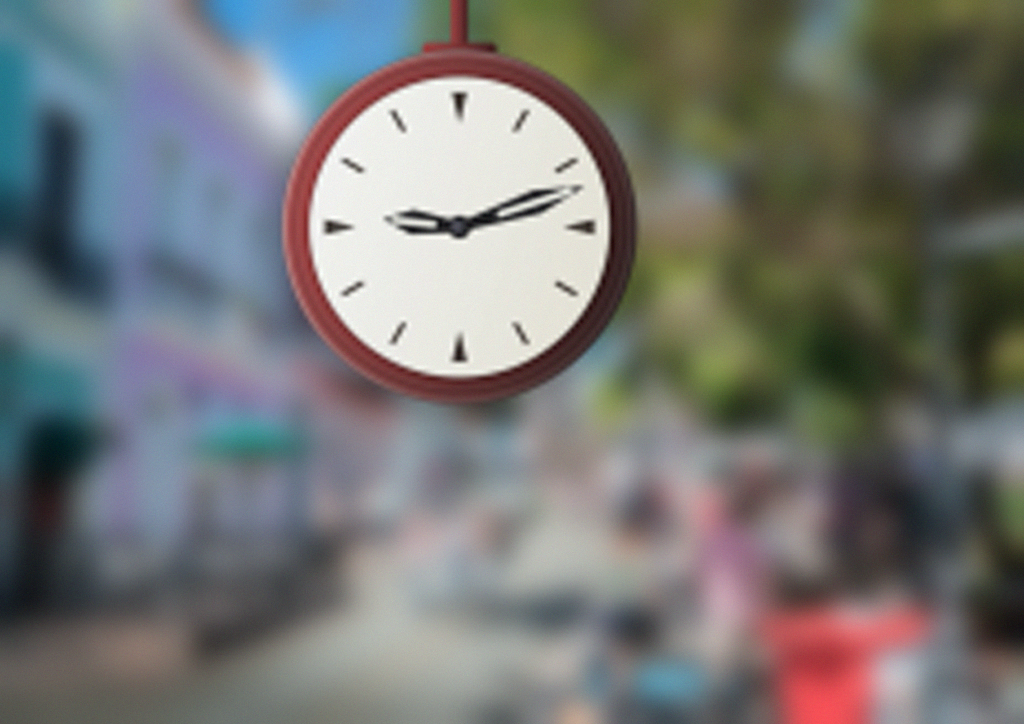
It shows 9:12
